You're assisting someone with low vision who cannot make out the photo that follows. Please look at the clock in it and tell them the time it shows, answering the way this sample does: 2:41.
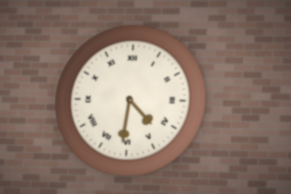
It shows 4:31
